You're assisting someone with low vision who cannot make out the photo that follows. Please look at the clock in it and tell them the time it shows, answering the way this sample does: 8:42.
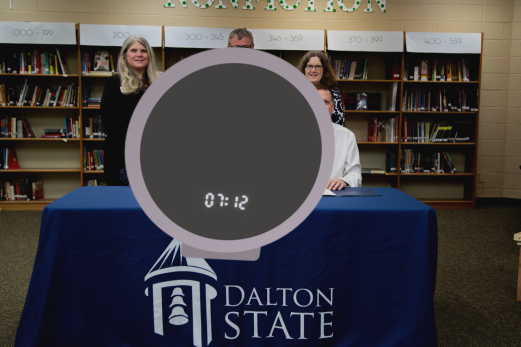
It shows 7:12
